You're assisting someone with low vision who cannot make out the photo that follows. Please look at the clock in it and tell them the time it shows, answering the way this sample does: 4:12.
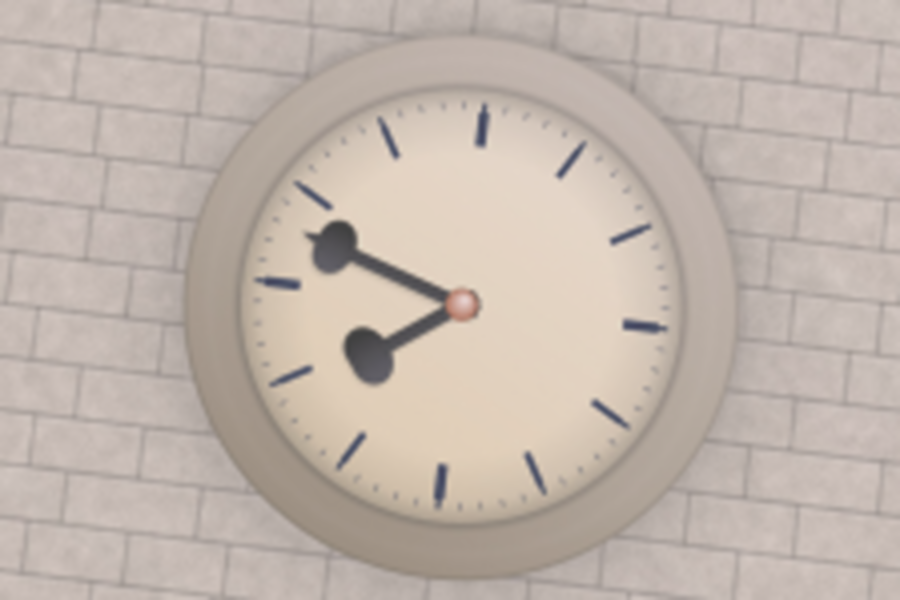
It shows 7:48
